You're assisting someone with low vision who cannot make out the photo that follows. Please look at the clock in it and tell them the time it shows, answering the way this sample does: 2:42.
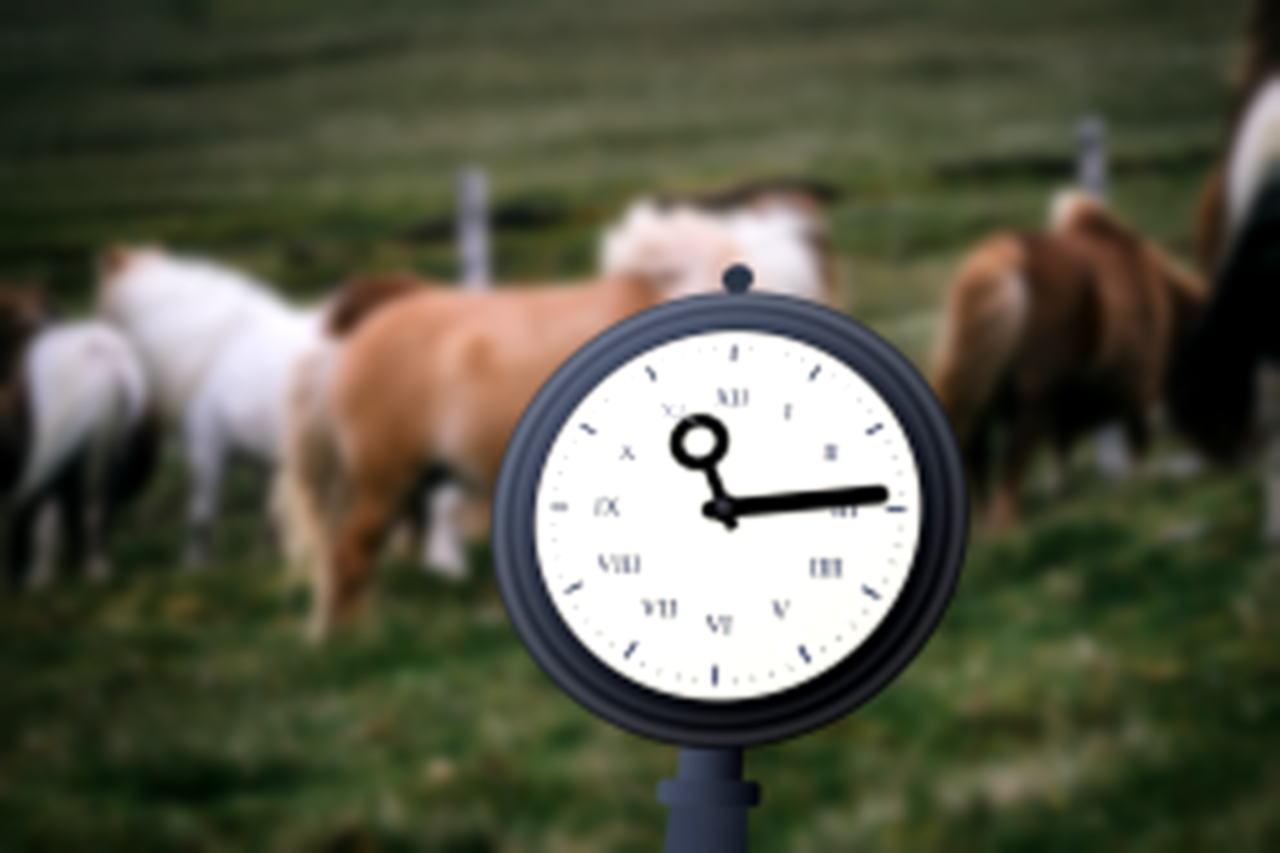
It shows 11:14
